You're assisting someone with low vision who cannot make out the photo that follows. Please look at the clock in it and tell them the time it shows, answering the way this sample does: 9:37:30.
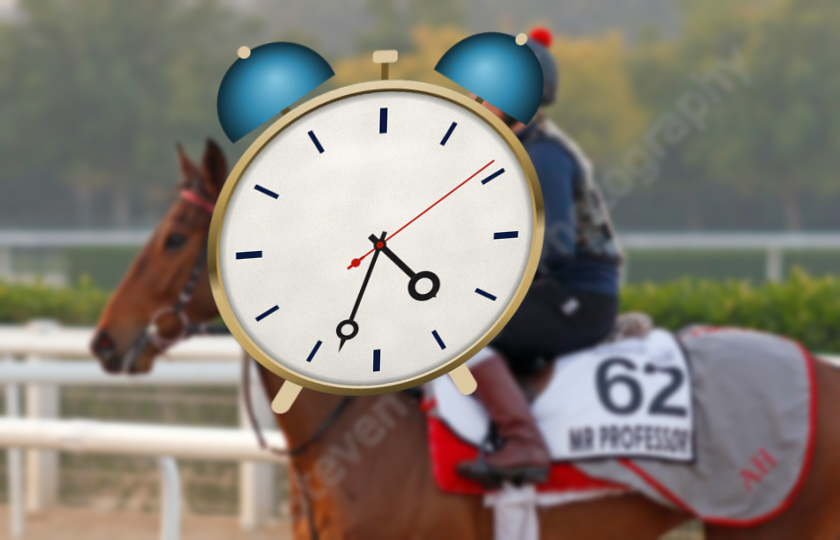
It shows 4:33:09
